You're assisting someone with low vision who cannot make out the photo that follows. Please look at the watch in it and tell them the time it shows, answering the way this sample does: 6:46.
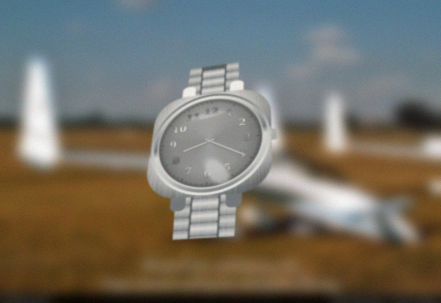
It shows 8:20
